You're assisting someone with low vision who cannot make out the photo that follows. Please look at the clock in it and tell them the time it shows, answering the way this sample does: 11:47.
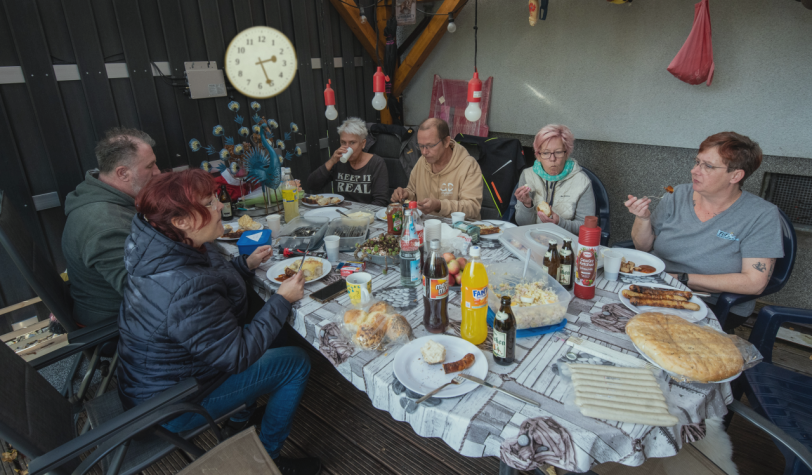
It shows 2:26
